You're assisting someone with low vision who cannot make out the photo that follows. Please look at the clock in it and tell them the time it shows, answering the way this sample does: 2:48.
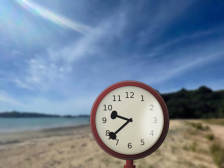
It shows 9:38
